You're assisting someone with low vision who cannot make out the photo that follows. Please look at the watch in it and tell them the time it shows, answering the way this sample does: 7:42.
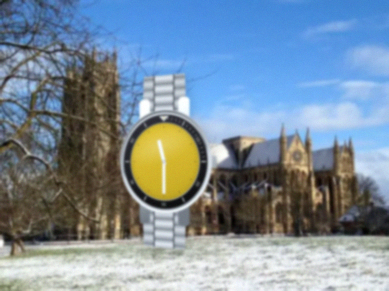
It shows 11:30
